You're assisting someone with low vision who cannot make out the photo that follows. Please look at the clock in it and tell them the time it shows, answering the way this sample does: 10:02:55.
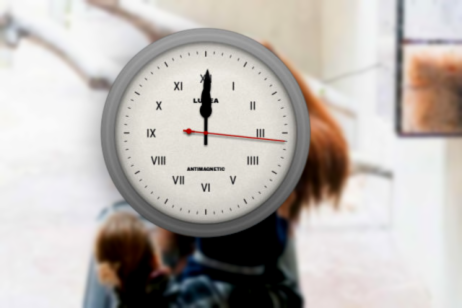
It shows 12:00:16
